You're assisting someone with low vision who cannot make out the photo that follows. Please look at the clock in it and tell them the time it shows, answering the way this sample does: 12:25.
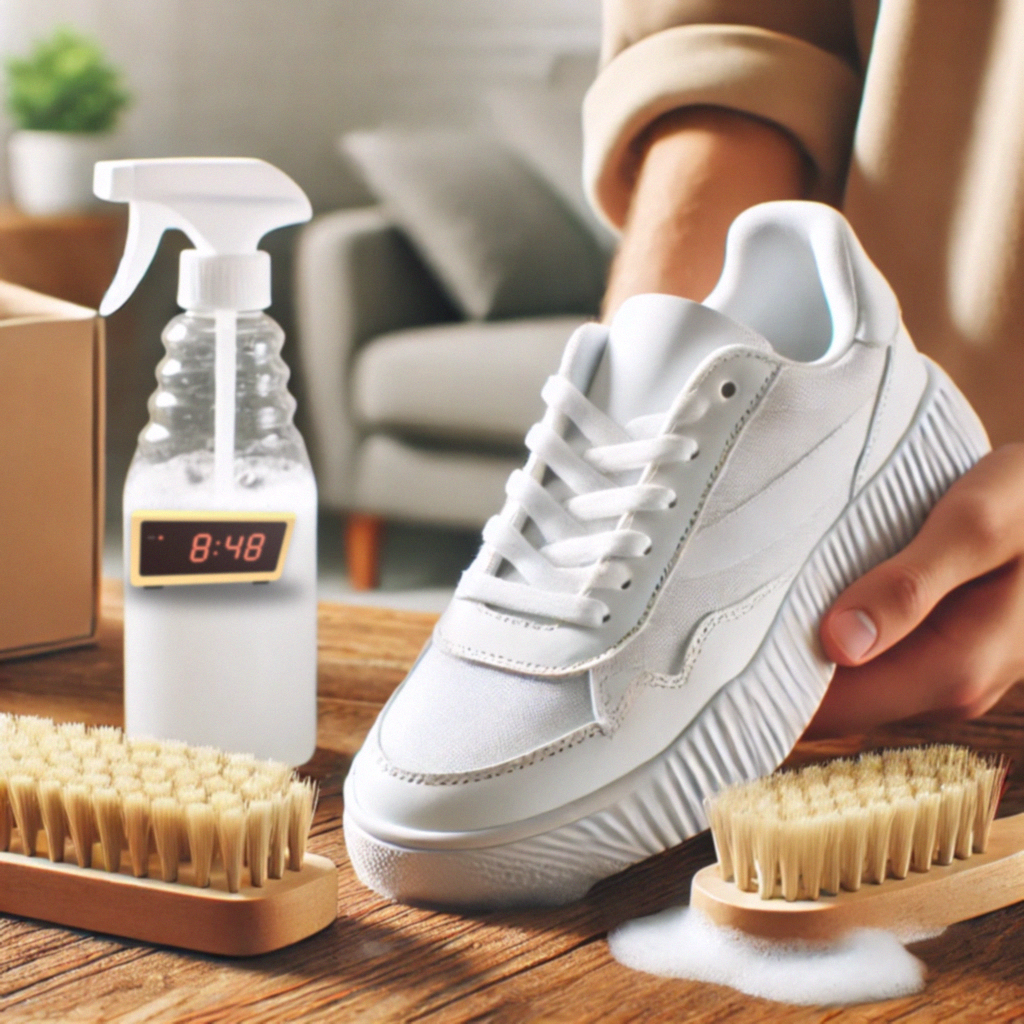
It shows 8:48
